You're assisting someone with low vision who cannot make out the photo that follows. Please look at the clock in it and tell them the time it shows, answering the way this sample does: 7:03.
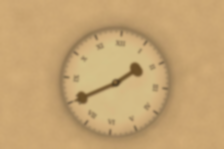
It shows 1:40
